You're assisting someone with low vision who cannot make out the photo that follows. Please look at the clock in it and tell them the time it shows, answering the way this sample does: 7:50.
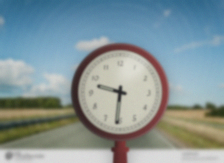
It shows 9:31
